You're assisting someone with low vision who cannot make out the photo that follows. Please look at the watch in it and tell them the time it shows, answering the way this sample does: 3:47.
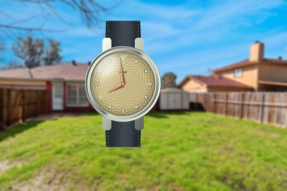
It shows 7:59
